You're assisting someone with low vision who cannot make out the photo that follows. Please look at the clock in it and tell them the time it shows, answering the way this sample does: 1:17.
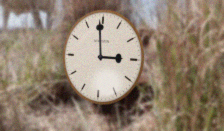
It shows 2:59
